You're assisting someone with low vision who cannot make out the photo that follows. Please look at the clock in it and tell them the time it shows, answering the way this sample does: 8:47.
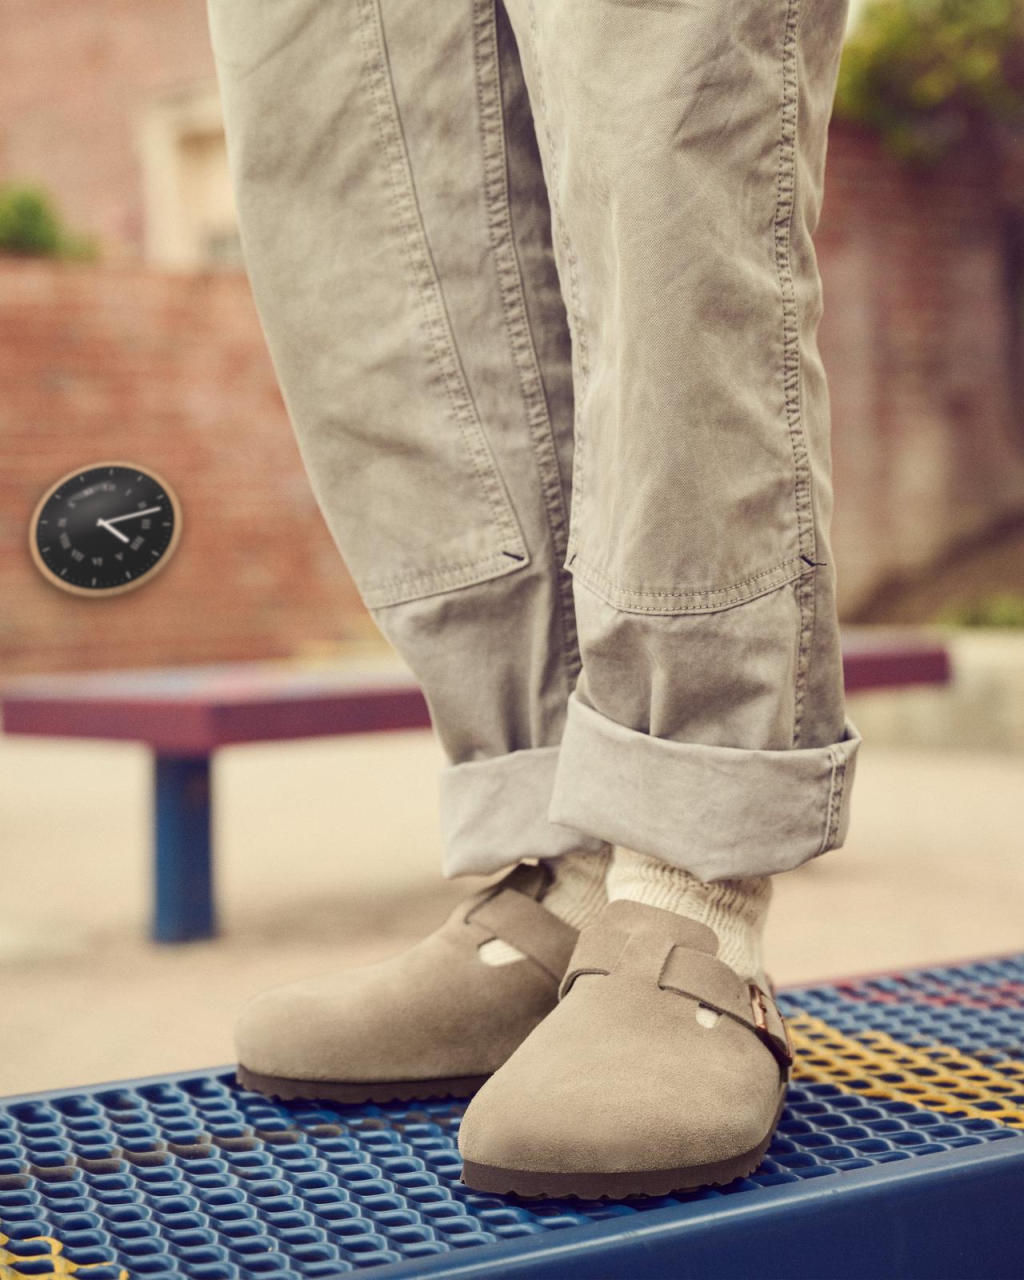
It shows 4:12
